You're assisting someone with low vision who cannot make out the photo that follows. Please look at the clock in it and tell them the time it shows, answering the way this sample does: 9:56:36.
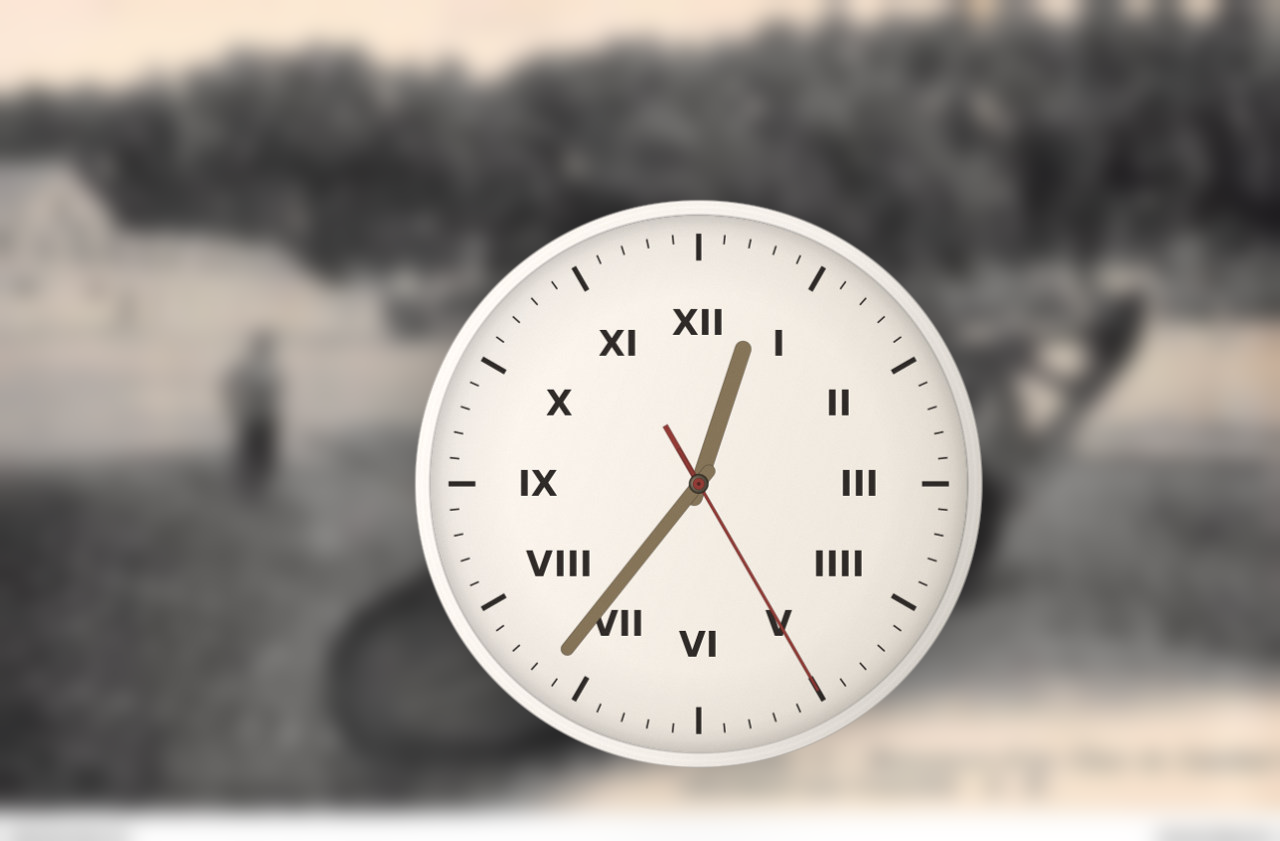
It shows 12:36:25
